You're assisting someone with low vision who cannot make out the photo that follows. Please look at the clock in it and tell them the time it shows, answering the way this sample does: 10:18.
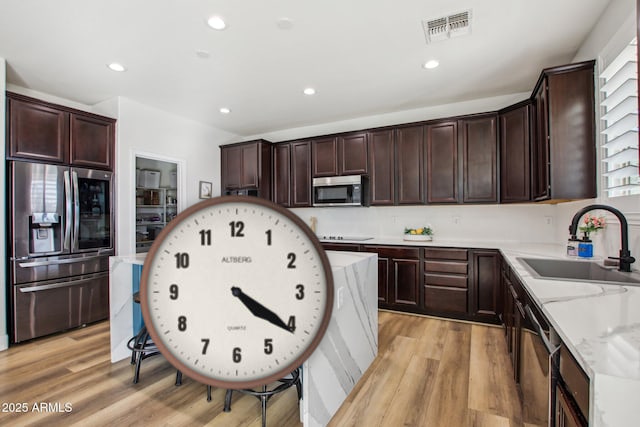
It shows 4:21
